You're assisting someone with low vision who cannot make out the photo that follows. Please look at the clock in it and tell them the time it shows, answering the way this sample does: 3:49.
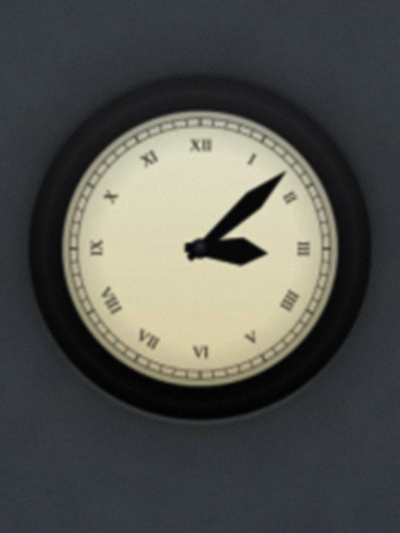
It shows 3:08
